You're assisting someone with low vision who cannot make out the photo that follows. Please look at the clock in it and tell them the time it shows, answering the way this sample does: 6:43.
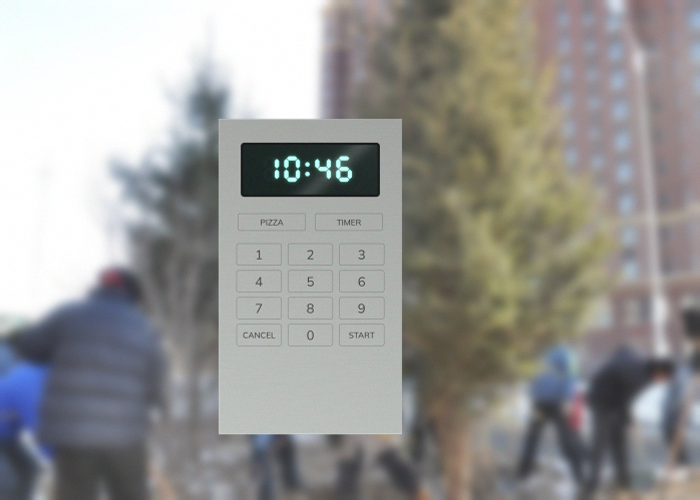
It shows 10:46
